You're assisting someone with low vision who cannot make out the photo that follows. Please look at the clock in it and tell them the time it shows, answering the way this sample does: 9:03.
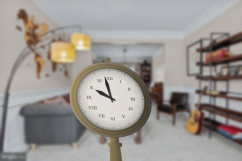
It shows 9:58
